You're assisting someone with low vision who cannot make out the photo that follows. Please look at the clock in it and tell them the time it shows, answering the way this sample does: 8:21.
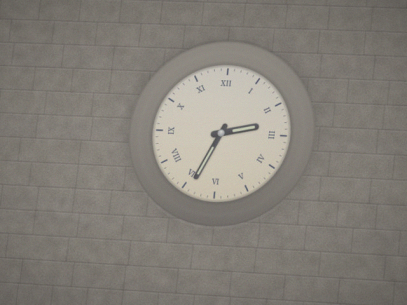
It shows 2:34
